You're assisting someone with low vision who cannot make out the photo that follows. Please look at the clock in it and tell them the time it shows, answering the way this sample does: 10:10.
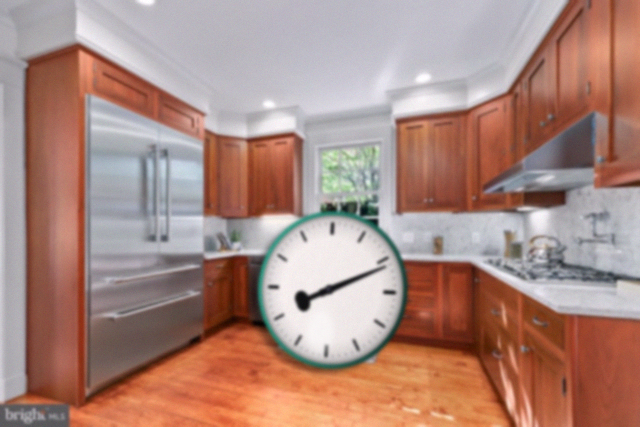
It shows 8:11
